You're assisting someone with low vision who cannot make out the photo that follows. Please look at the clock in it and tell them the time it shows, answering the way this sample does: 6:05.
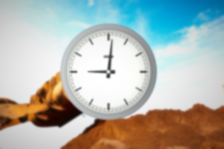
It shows 9:01
